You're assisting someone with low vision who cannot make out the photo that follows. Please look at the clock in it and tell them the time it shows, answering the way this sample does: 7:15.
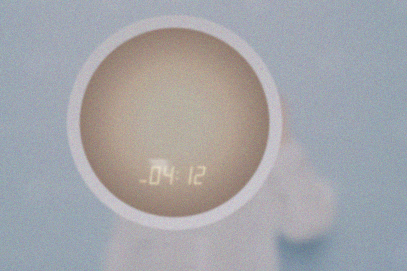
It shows 4:12
